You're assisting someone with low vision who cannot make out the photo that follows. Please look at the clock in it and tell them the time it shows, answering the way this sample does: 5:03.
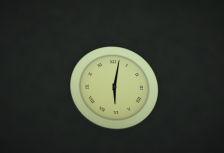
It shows 6:02
